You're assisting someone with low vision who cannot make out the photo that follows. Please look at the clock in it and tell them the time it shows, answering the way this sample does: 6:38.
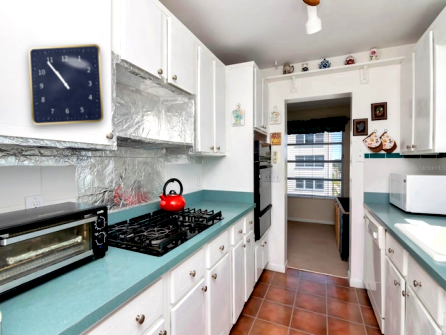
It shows 10:54
